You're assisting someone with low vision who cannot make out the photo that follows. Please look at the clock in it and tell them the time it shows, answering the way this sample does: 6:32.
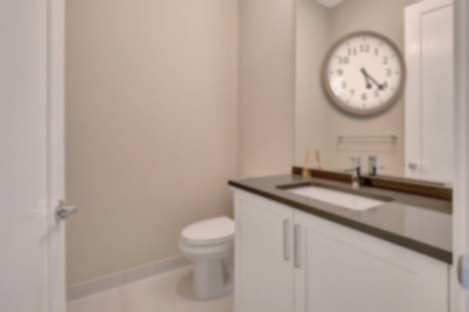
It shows 5:22
